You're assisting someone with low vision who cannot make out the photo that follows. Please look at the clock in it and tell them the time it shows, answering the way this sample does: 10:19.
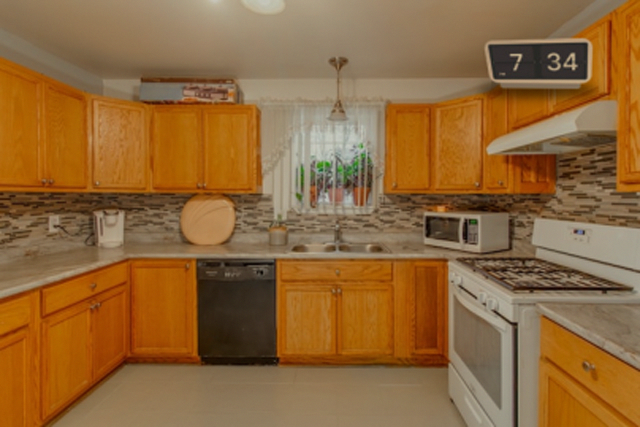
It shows 7:34
